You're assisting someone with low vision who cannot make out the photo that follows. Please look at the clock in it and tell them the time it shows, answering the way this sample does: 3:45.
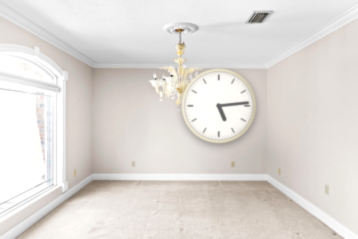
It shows 5:14
